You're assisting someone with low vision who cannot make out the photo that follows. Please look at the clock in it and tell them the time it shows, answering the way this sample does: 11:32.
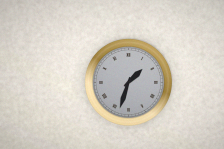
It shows 1:33
